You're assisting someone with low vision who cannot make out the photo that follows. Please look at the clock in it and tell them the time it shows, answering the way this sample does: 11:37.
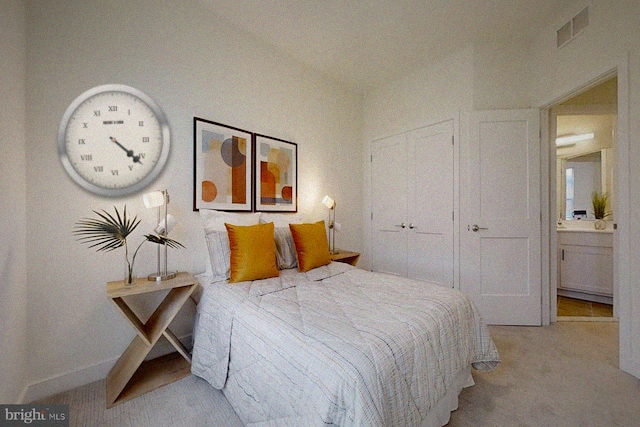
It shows 4:22
